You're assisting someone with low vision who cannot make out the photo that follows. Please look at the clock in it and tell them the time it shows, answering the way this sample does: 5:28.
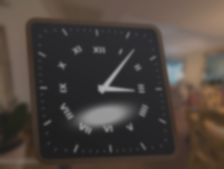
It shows 3:07
